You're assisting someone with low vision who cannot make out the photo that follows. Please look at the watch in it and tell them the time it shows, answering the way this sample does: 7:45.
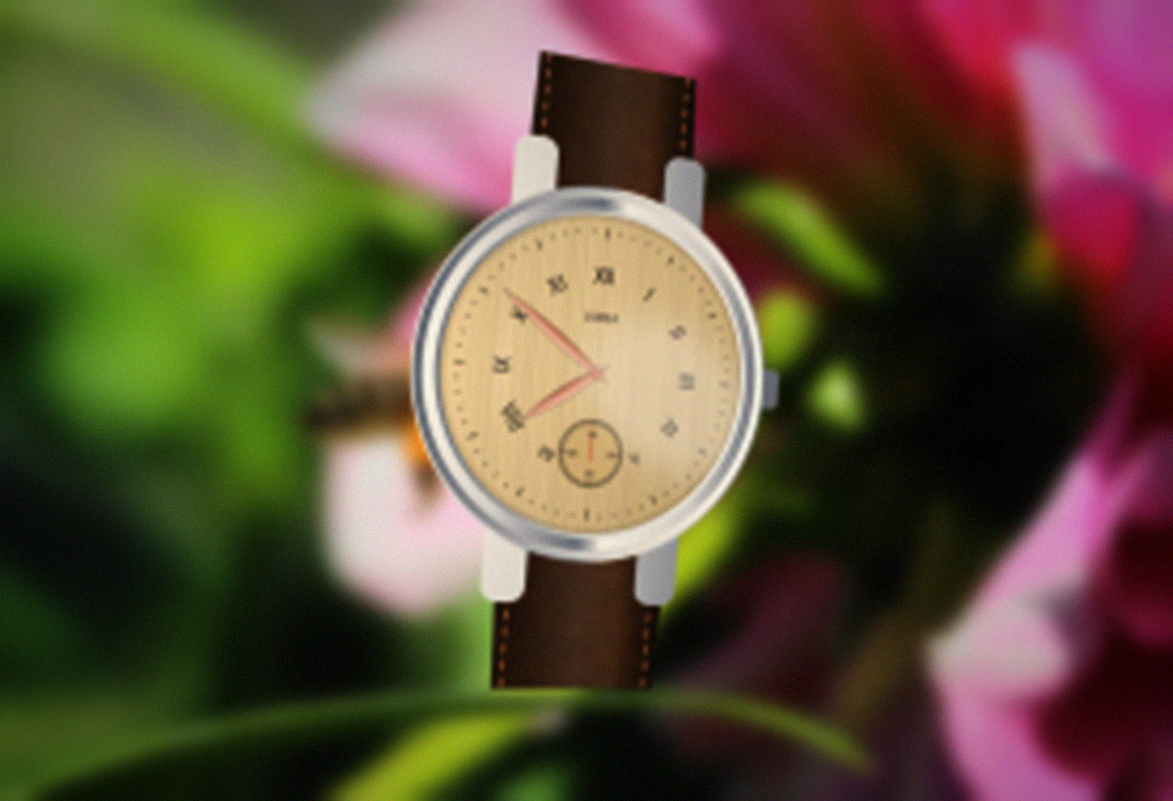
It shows 7:51
